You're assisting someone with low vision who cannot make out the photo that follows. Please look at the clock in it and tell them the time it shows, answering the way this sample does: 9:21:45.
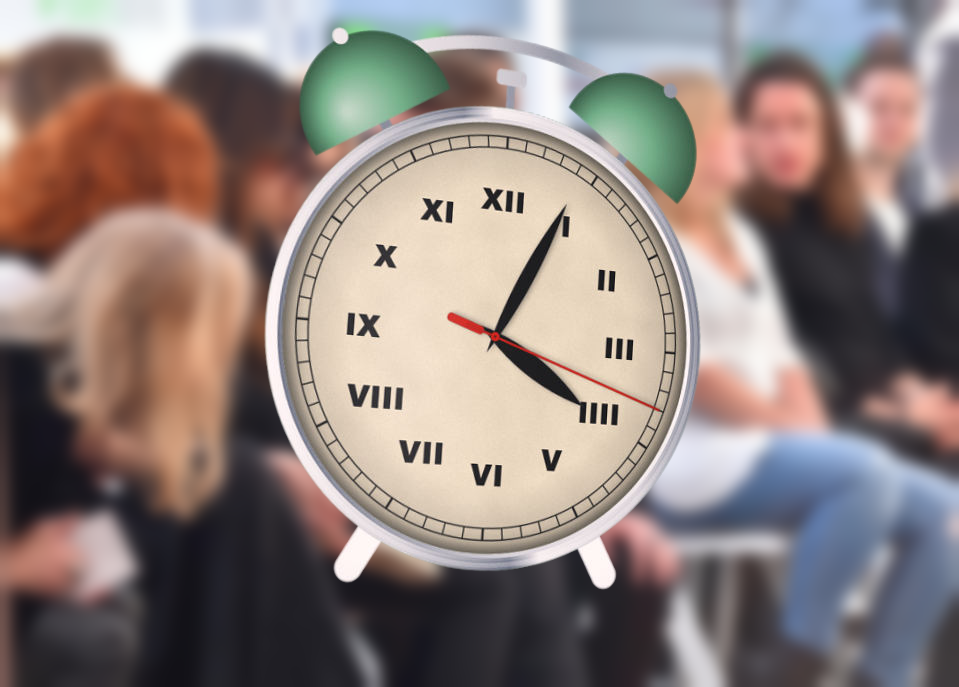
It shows 4:04:18
